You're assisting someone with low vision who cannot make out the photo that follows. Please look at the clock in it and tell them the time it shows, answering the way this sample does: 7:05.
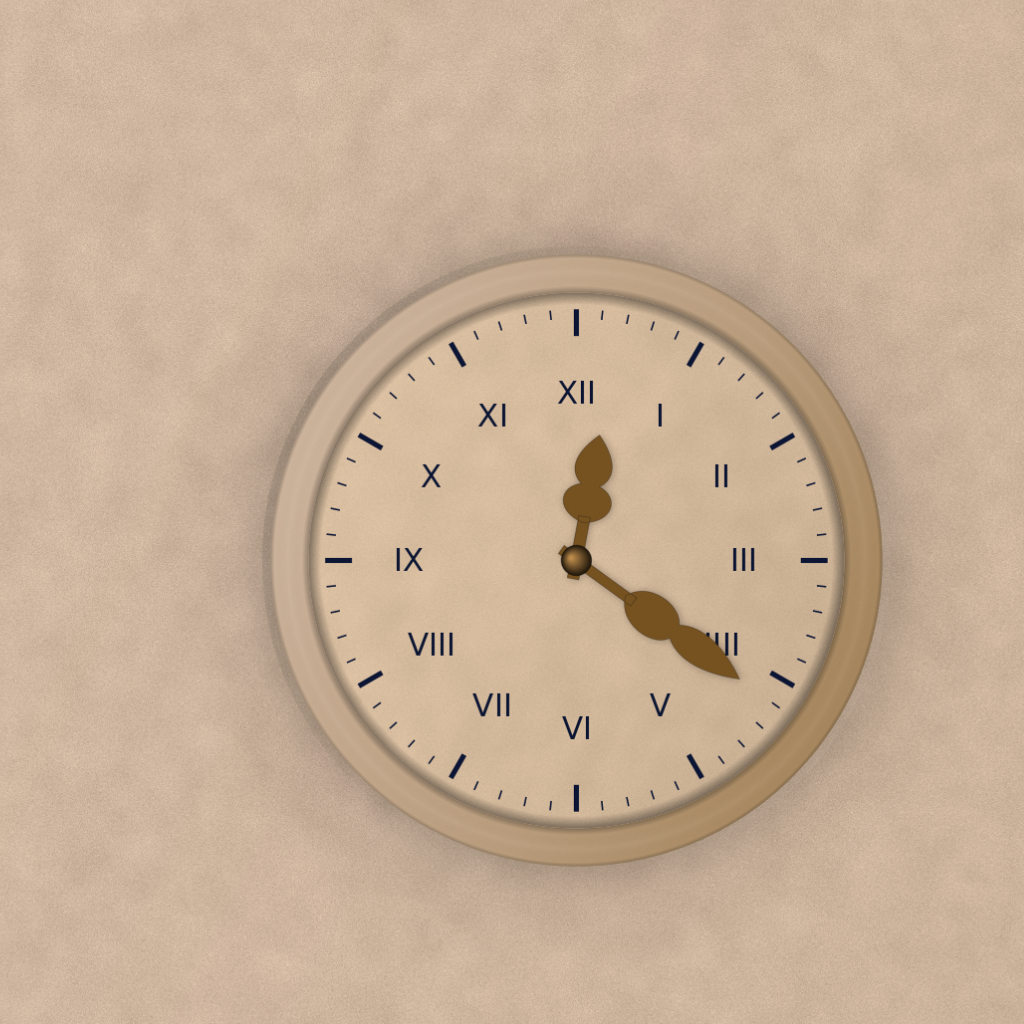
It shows 12:21
